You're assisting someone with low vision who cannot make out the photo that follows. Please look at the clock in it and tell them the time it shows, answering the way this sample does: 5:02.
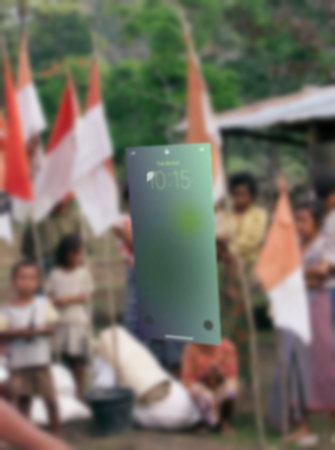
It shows 10:15
